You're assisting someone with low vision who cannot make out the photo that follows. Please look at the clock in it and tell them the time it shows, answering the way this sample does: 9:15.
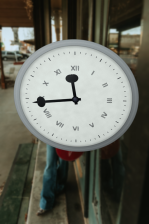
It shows 11:44
